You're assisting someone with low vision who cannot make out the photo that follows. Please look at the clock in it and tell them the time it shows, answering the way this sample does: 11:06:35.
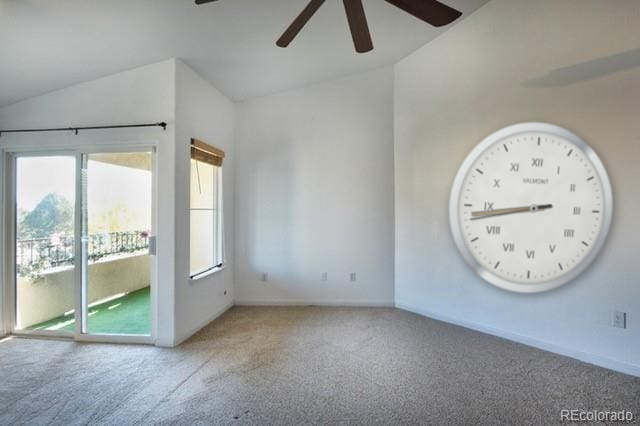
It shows 8:43:43
